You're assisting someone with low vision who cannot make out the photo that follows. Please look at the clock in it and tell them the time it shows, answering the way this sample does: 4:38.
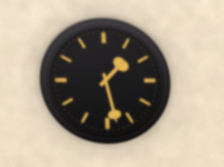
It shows 1:28
